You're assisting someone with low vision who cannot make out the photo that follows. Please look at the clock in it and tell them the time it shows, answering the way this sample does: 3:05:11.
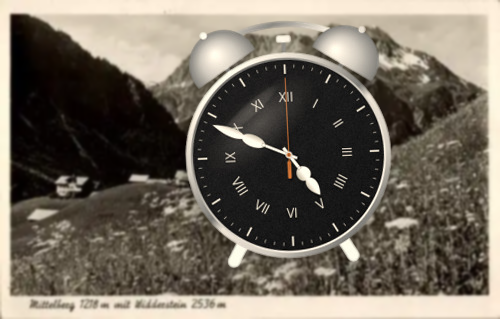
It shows 4:49:00
